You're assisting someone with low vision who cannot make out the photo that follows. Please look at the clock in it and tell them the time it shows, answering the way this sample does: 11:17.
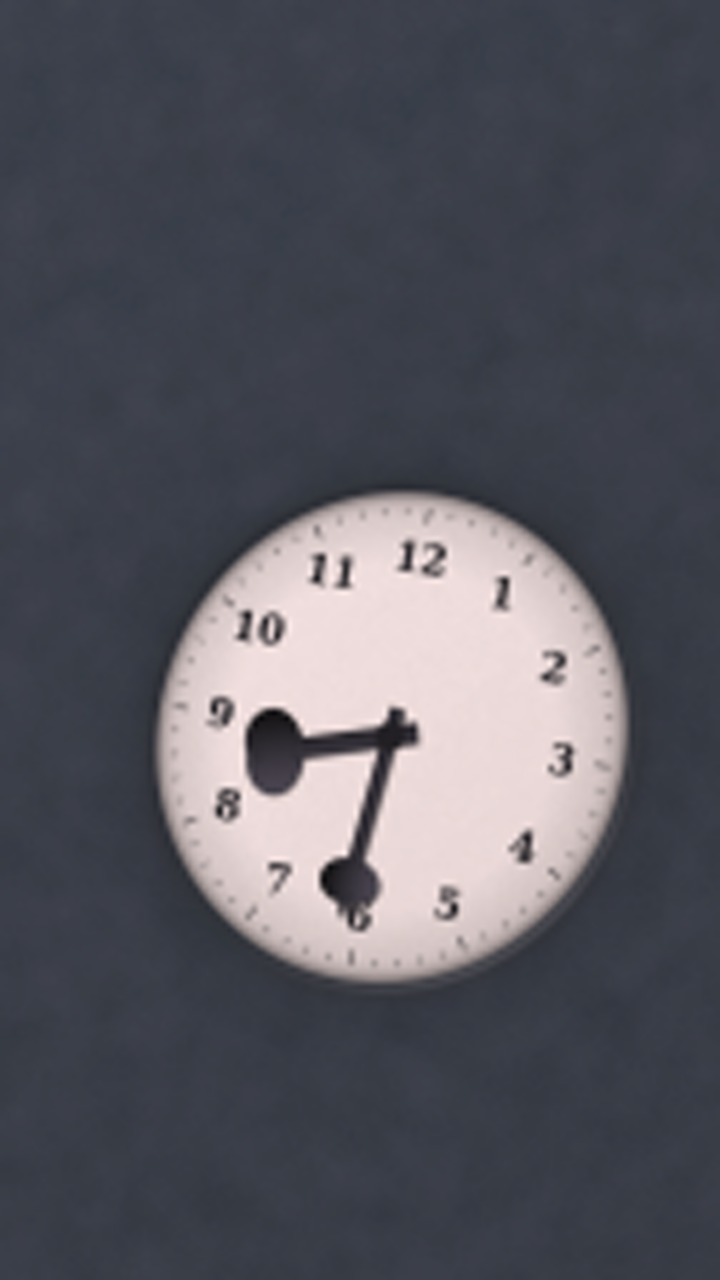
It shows 8:31
